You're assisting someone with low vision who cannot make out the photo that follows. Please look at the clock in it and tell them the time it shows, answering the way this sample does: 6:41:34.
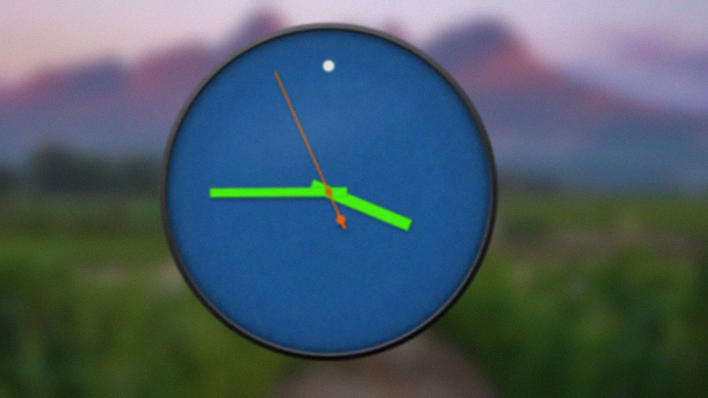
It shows 3:44:56
